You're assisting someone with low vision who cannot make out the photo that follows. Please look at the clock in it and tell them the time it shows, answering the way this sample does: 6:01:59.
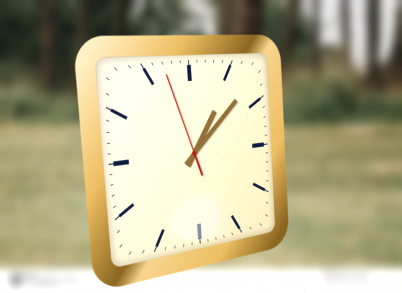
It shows 1:07:57
